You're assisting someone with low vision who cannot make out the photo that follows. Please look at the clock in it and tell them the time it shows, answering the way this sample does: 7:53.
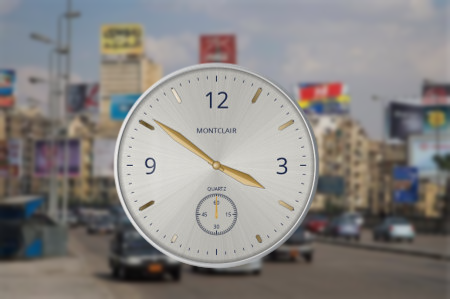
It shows 3:51
